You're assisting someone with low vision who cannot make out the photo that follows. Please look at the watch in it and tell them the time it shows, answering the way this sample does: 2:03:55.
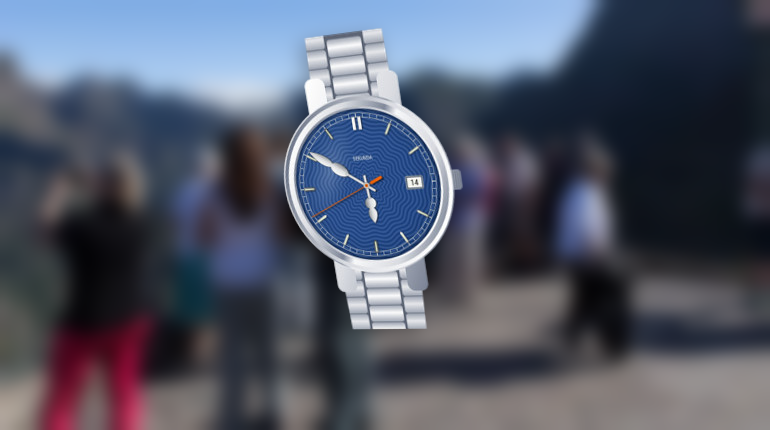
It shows 5:50:41
